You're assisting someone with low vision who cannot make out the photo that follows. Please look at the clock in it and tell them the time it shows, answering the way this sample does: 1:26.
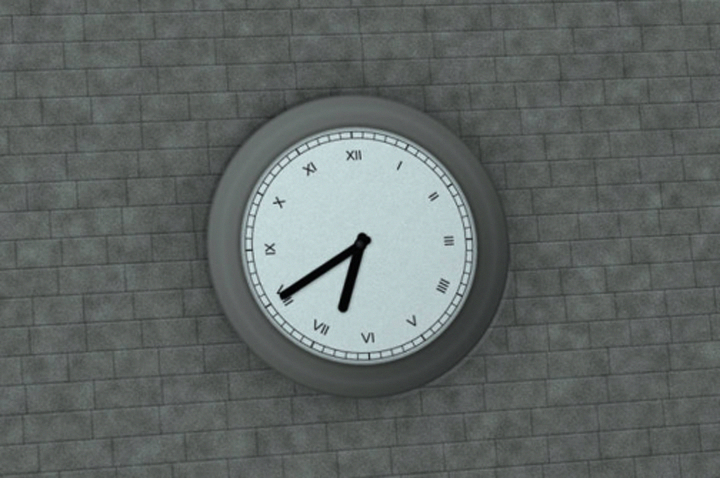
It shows 6:40
